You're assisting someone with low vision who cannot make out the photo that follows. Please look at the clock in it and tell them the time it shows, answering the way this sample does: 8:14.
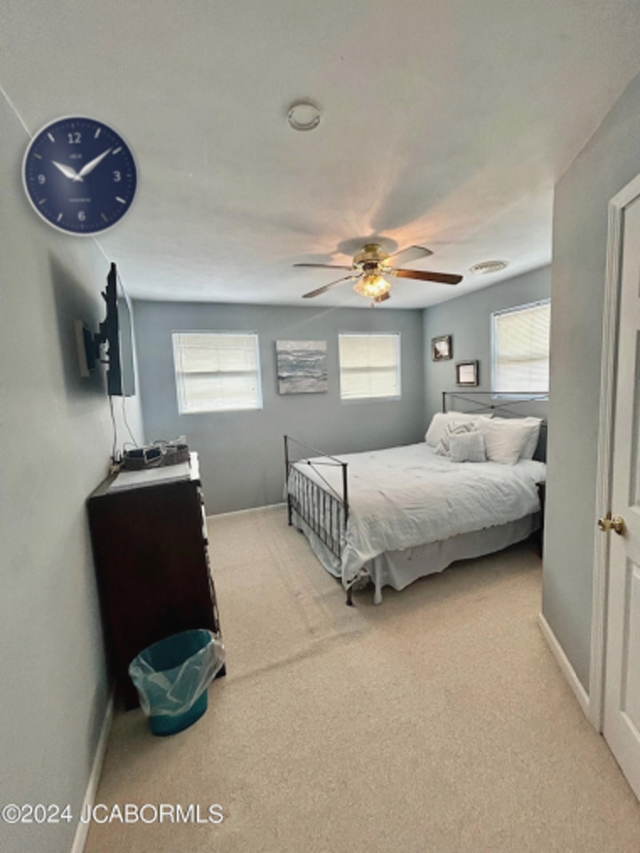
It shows 10:09
